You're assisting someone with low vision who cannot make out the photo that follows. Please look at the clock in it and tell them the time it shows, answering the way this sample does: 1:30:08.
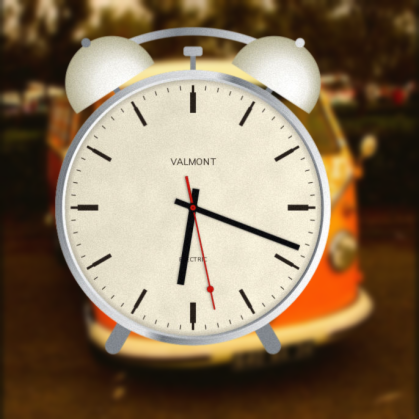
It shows 6:18:28
